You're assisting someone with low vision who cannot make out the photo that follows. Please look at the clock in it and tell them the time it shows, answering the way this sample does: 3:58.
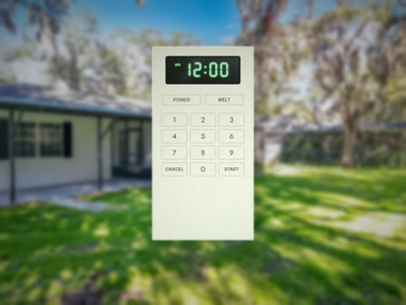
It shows 12:00
